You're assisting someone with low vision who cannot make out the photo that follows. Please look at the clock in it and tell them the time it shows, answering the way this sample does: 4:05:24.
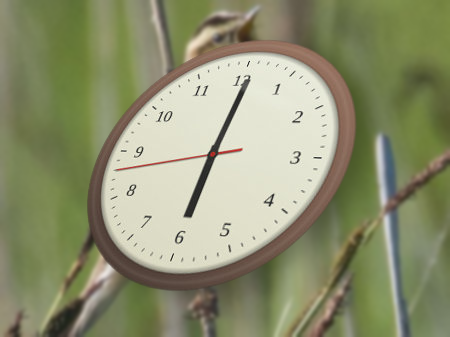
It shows 6:00:43
